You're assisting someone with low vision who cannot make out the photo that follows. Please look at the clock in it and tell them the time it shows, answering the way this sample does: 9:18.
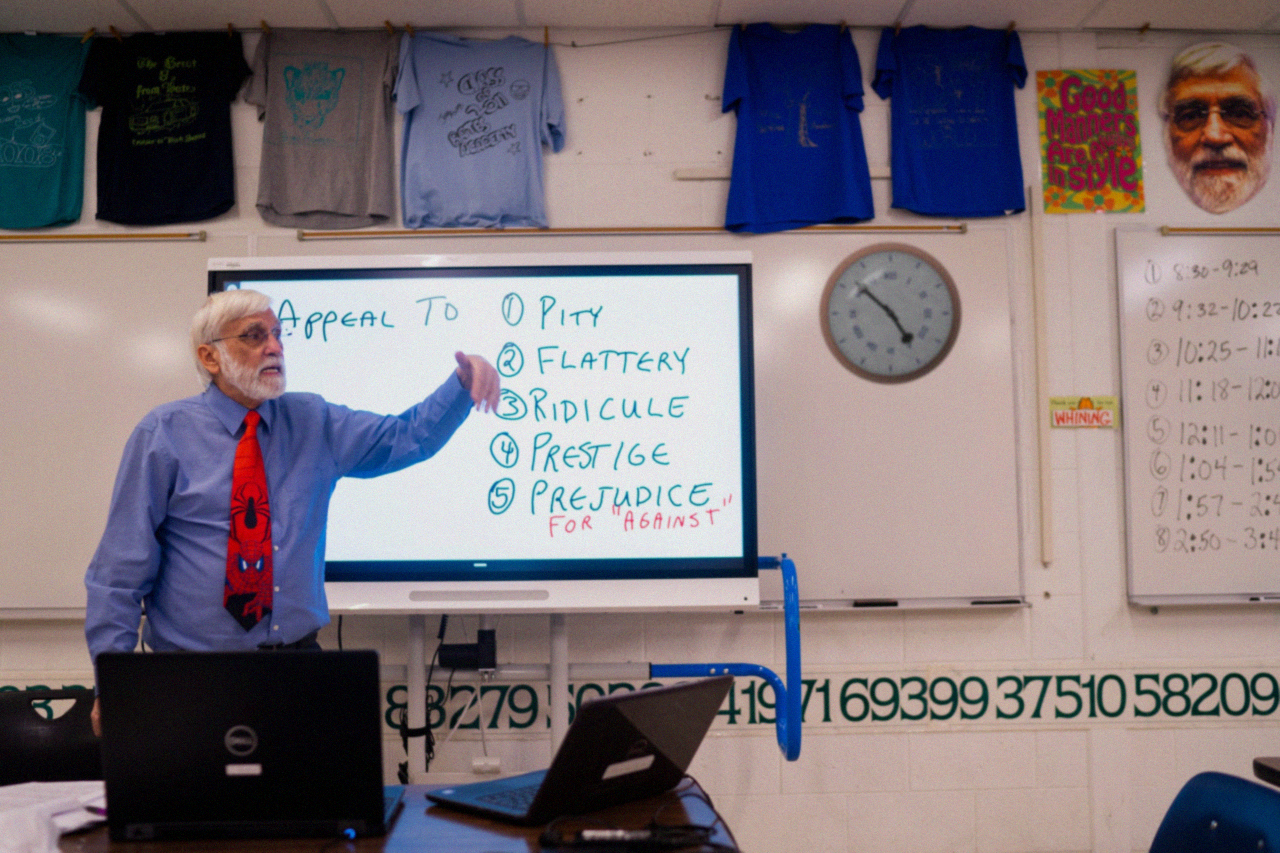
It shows 4:52
